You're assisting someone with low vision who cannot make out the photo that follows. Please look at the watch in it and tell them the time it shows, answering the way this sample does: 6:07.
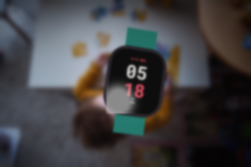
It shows 5:18
